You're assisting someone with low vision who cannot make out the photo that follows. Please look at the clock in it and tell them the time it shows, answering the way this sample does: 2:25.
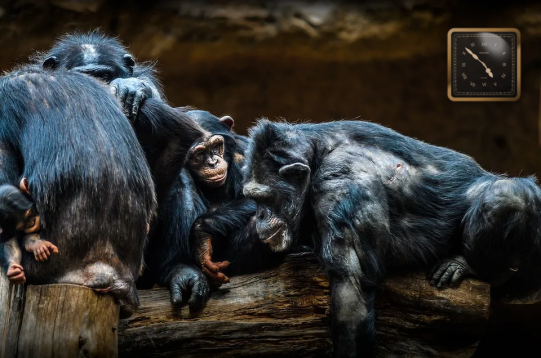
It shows 4:52
